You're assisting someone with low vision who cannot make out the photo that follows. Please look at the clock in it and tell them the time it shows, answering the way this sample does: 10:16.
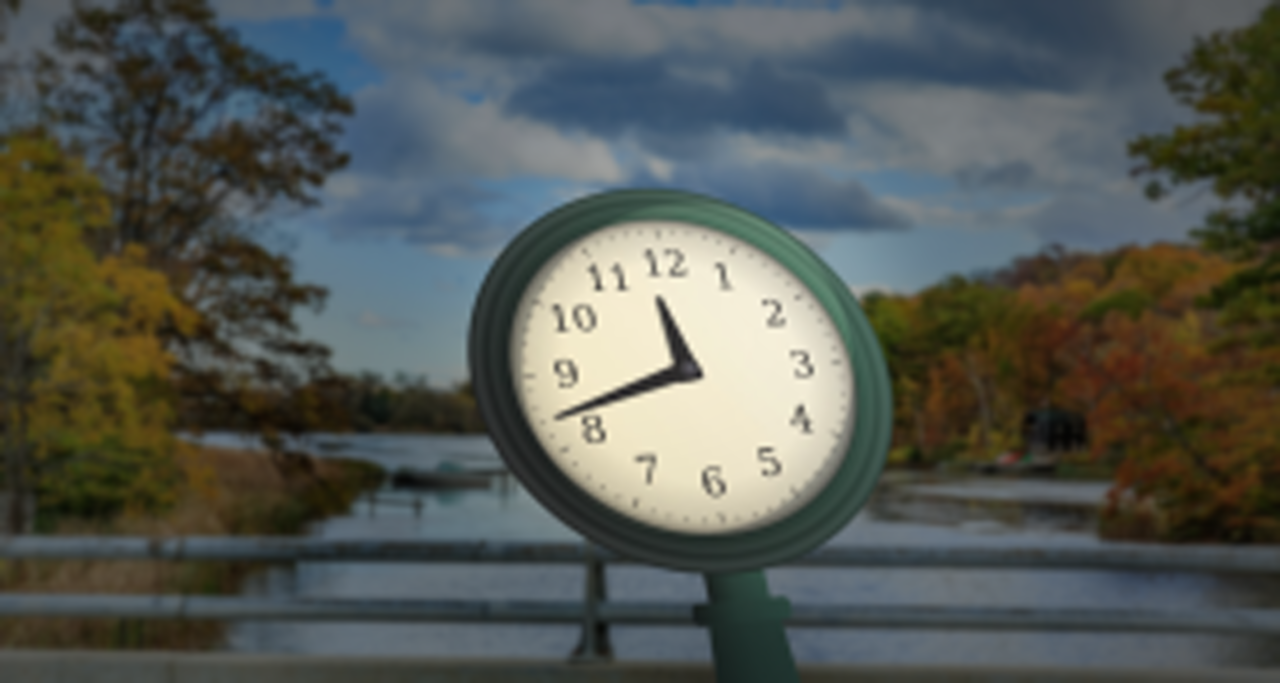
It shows 11:42
